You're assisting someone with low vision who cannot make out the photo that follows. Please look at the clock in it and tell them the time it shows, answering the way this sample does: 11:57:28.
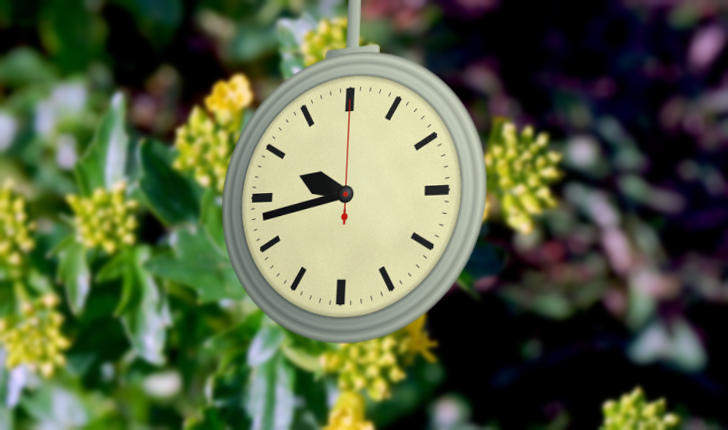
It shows 9:43:00
